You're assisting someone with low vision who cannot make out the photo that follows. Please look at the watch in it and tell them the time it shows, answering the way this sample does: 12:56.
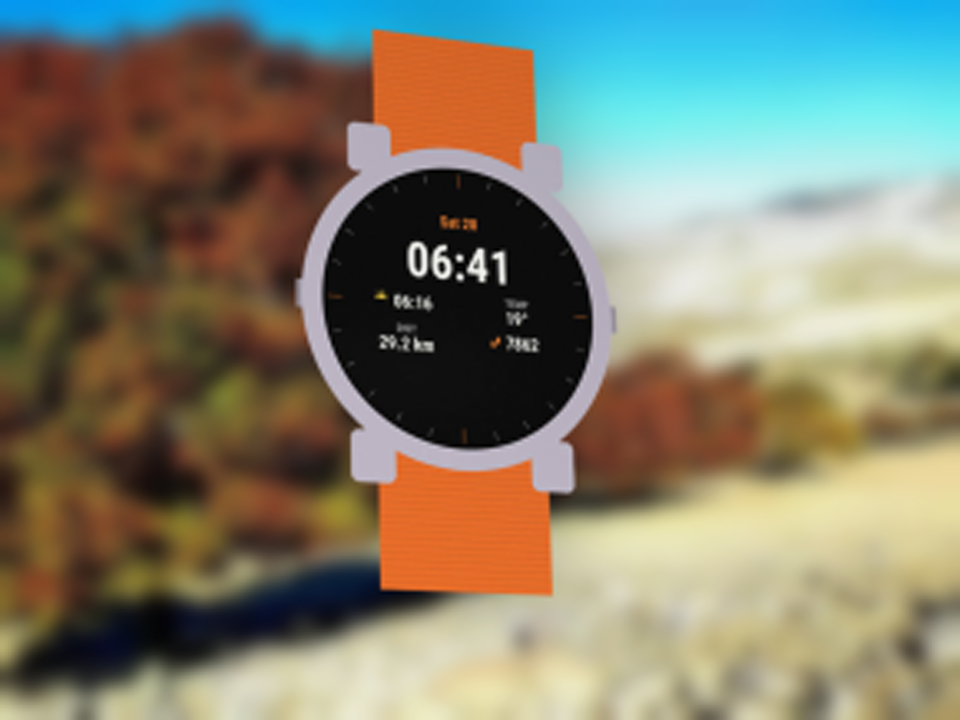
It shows 6:41
